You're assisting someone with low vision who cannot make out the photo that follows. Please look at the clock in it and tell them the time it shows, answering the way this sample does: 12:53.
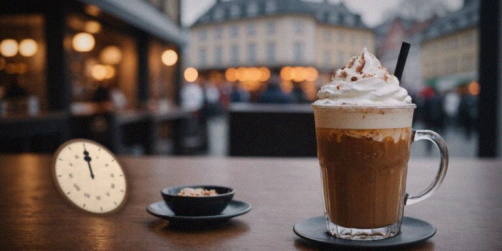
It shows 12:00
